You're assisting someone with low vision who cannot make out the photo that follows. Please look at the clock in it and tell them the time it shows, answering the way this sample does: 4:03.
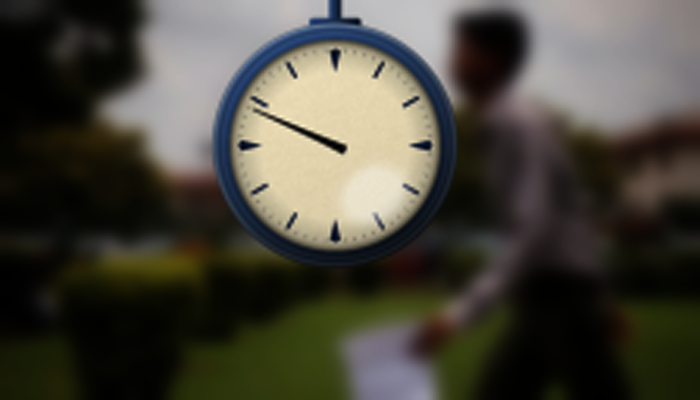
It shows 9:49
